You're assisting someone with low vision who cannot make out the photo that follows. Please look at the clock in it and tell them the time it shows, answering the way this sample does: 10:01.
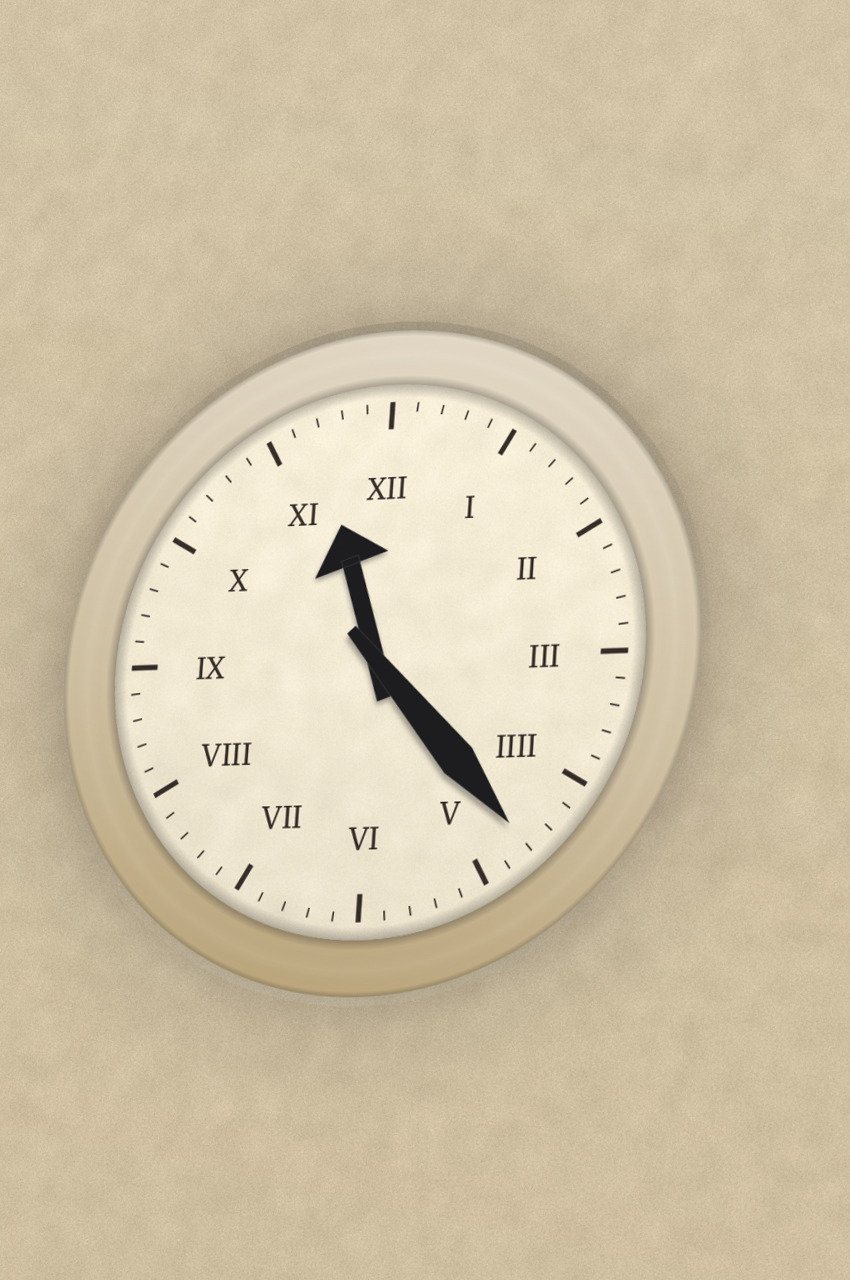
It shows 11:23
